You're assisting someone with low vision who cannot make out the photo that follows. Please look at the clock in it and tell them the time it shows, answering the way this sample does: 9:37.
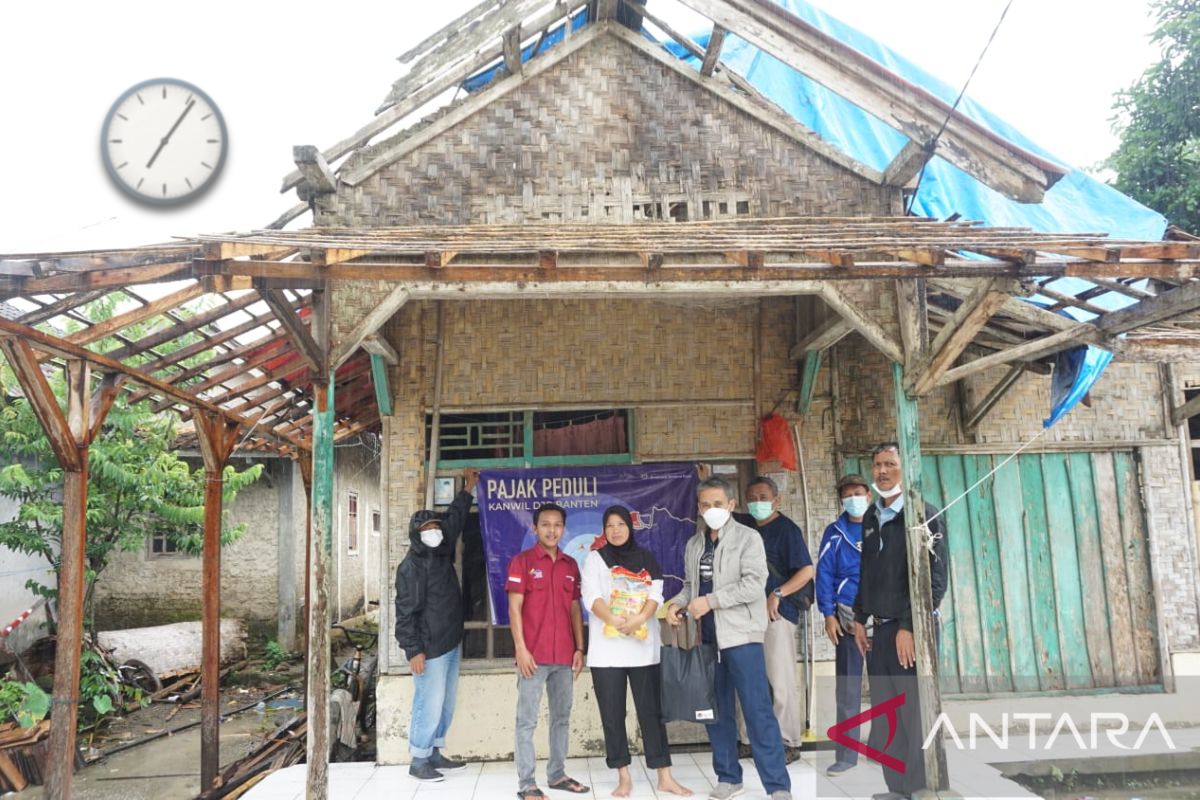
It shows 7:06
